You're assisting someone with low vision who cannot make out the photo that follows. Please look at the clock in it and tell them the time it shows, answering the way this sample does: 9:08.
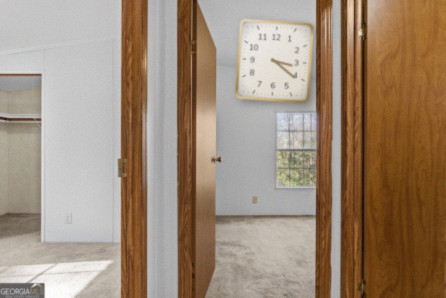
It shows 3:21
